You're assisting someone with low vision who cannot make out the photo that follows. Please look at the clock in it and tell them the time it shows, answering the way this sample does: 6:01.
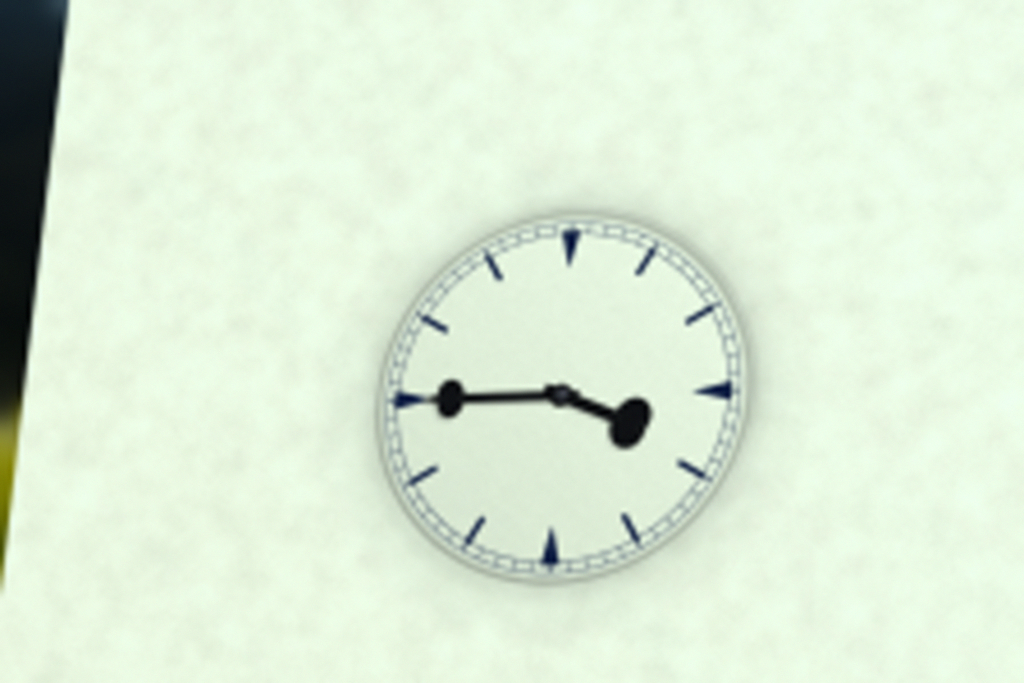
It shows 3:45
